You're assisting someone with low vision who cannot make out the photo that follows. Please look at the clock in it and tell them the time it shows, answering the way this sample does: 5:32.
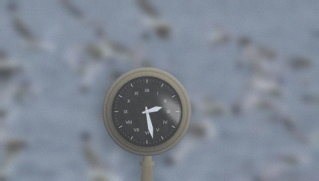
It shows 2:28
